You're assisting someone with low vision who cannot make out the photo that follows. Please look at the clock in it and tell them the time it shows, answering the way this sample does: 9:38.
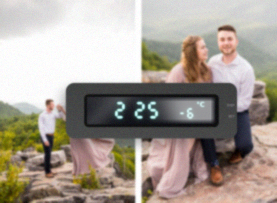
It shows 2:25
